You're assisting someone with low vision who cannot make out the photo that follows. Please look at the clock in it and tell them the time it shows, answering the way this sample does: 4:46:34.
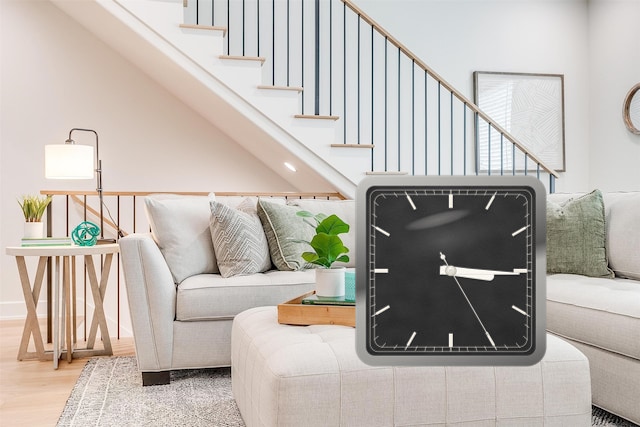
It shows 3:15:25
